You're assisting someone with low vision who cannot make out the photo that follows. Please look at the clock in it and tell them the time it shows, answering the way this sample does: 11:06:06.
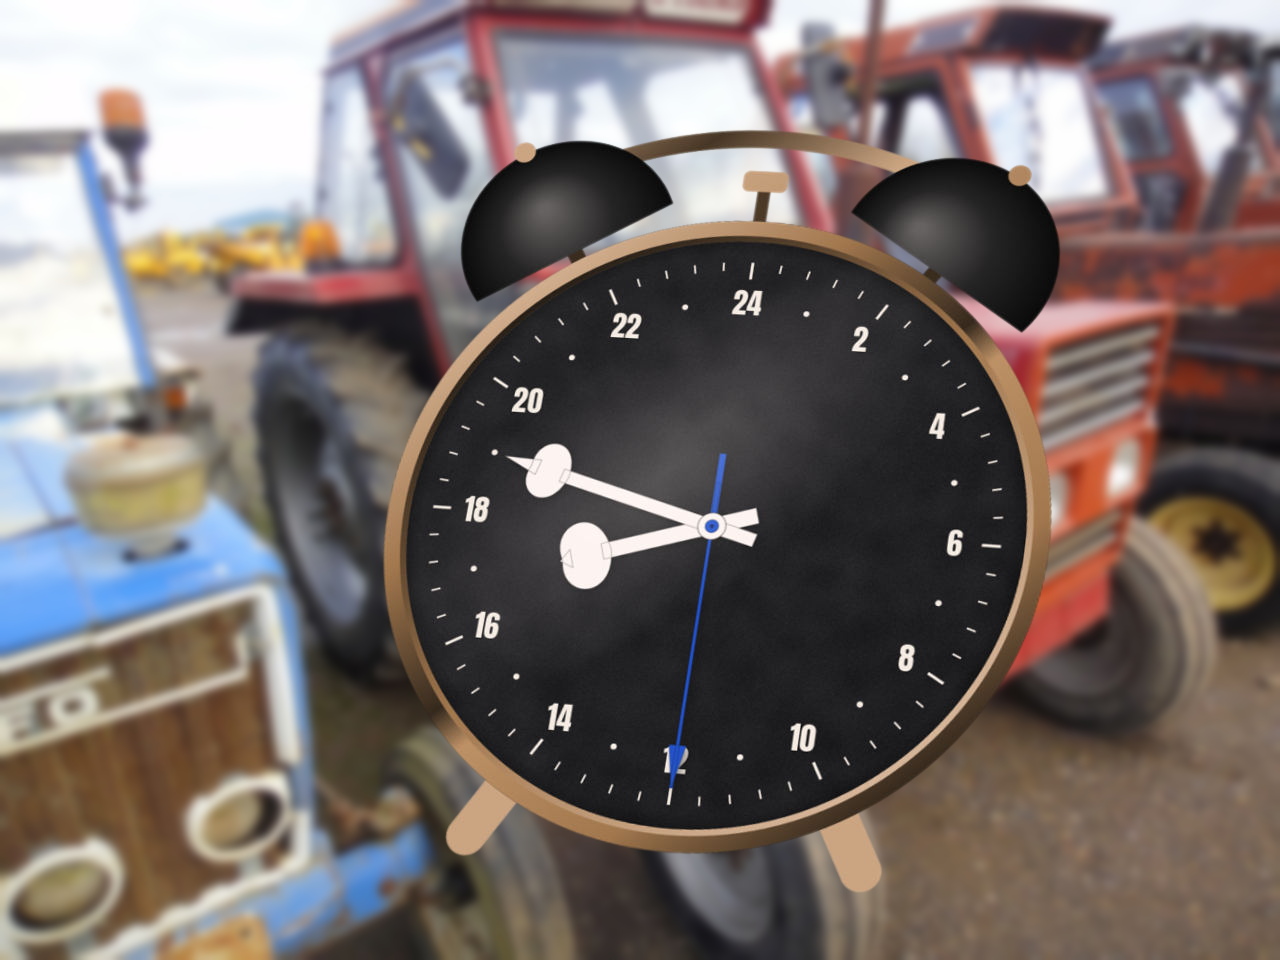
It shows 16:47:30
